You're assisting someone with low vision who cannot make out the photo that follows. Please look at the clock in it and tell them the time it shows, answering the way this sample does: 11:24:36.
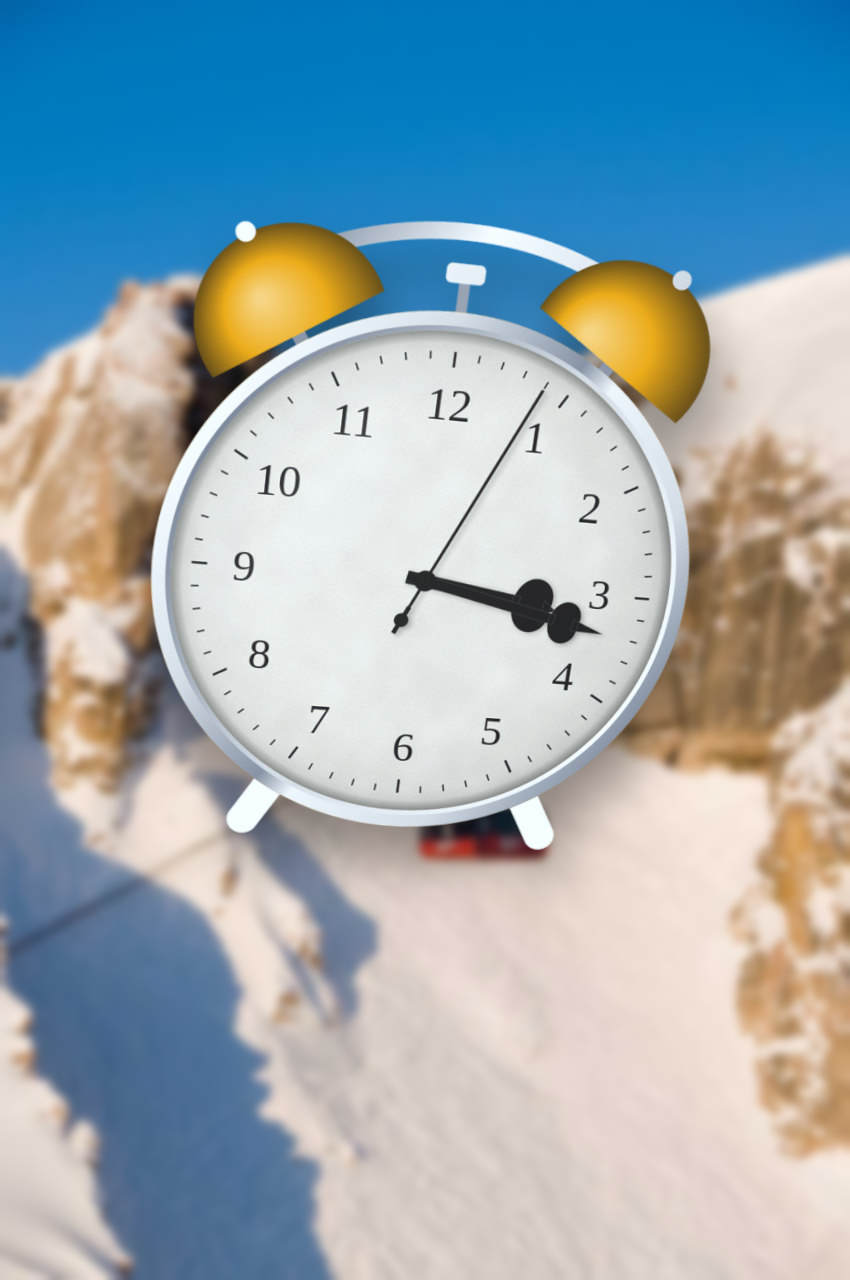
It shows 3:17:04
